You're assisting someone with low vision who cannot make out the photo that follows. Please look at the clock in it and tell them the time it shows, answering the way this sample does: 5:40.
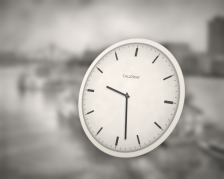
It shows 9:28
